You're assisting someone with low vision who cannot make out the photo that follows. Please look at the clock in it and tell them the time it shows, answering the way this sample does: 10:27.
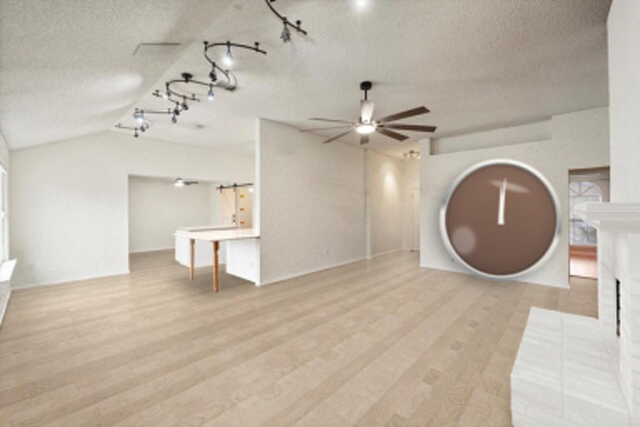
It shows 12:01
